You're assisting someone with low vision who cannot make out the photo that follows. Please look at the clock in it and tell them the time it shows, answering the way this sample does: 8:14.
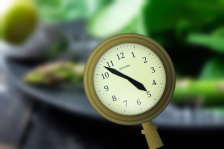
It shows 4:53
